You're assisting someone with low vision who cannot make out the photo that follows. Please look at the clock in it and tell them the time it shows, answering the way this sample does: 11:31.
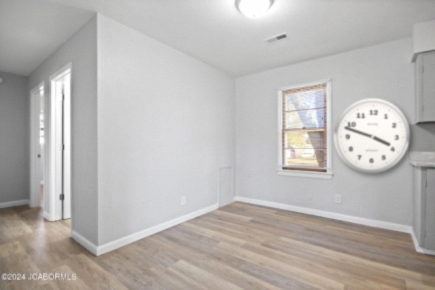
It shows 3:48
